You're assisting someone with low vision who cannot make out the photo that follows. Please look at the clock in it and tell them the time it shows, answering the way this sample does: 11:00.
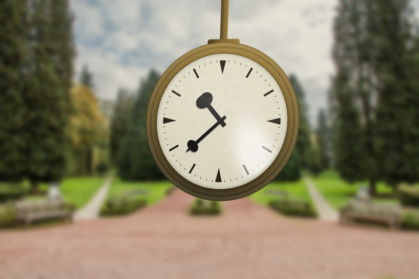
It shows 10:38
